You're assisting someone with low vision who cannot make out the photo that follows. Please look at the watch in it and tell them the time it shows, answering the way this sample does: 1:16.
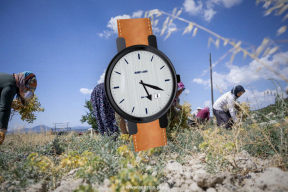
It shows 5:19
